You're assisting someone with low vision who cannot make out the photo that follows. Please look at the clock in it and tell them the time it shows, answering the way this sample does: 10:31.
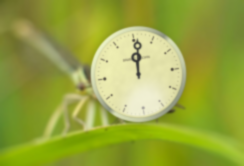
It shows 12:01
